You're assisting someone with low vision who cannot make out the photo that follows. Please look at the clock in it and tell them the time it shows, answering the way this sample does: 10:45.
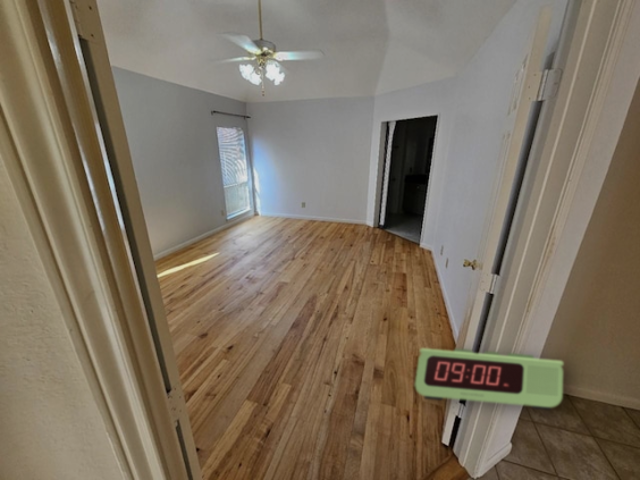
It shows 9:00
